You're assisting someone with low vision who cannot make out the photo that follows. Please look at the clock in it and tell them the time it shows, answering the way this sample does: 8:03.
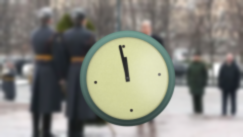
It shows 11:59
